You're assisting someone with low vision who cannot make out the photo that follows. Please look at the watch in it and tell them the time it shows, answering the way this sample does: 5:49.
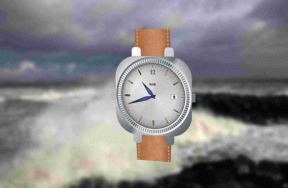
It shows 10:42
